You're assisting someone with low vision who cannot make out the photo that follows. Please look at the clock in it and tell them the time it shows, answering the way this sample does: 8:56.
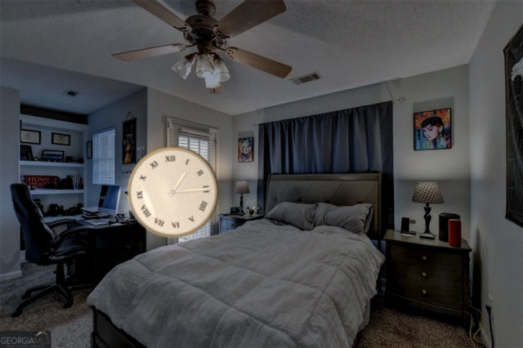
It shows 1:15
